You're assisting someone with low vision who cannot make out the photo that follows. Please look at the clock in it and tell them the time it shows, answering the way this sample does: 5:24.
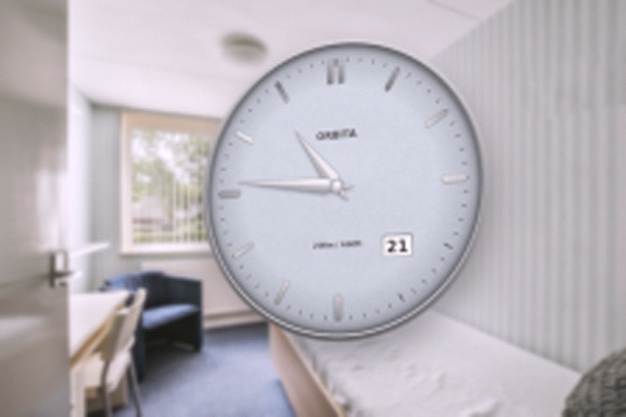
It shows 10:46
